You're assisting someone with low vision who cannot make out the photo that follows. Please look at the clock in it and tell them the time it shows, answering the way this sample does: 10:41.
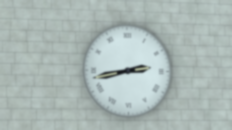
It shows 2:43
